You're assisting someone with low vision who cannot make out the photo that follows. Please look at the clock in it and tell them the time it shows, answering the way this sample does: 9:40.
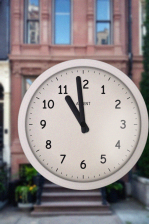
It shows 10:59
